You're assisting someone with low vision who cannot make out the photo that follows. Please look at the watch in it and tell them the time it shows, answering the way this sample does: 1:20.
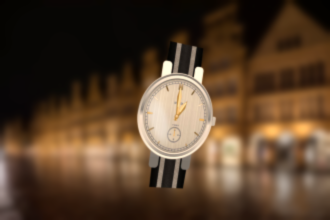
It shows 1:00
